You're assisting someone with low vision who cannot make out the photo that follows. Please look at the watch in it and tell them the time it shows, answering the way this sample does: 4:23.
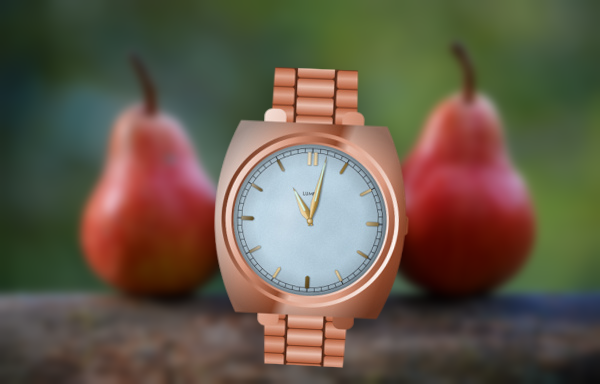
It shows 11:02
